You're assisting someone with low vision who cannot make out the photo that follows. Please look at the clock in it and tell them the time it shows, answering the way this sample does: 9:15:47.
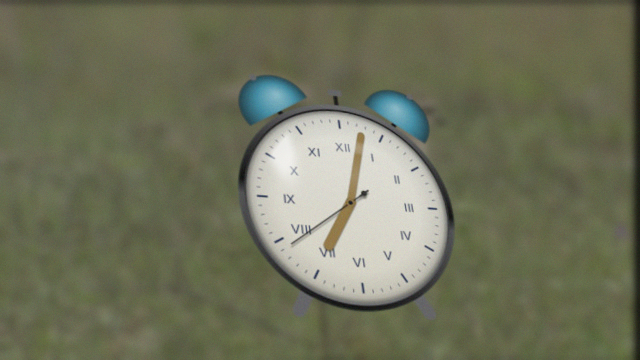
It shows 7:02:39
